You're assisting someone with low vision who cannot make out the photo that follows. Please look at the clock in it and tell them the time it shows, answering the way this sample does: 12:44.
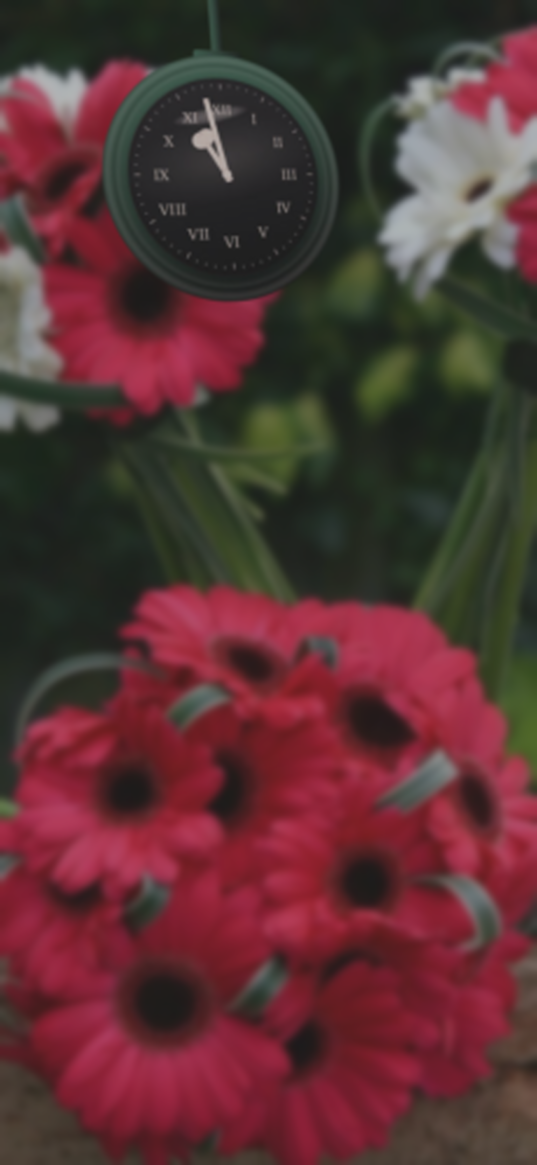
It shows 10:58
